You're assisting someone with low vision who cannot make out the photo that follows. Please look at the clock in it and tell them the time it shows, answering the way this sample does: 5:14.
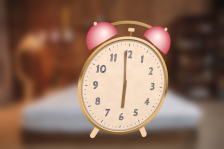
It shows 5:59
